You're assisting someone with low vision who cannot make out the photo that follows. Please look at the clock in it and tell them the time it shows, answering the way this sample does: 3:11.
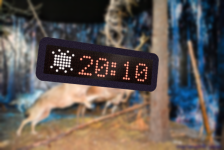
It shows 20:10
